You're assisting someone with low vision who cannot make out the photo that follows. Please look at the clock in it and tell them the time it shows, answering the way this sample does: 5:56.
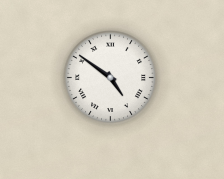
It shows 4:51
